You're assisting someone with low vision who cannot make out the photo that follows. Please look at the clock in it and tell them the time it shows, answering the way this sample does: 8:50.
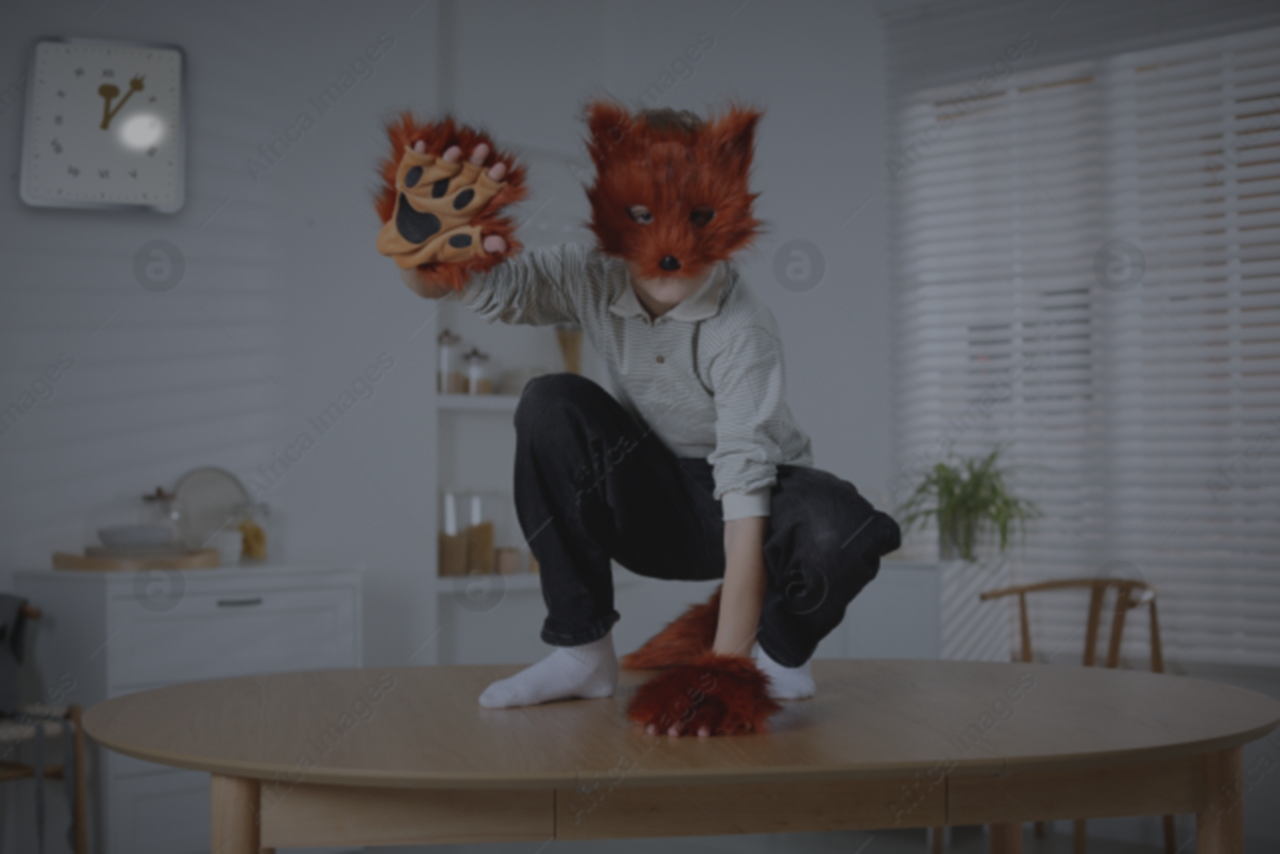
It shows 12:06
